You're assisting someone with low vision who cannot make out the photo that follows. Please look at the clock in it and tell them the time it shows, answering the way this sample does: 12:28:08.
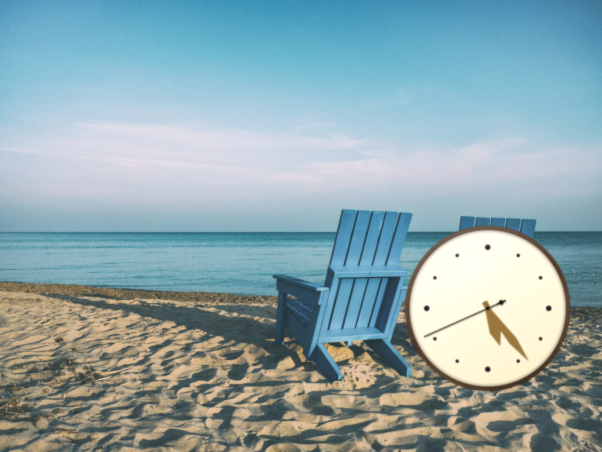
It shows 5:23:41
